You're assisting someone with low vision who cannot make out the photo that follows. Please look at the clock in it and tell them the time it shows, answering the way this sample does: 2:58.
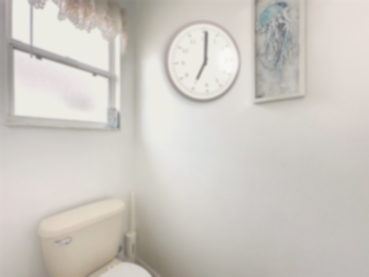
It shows 7:01
